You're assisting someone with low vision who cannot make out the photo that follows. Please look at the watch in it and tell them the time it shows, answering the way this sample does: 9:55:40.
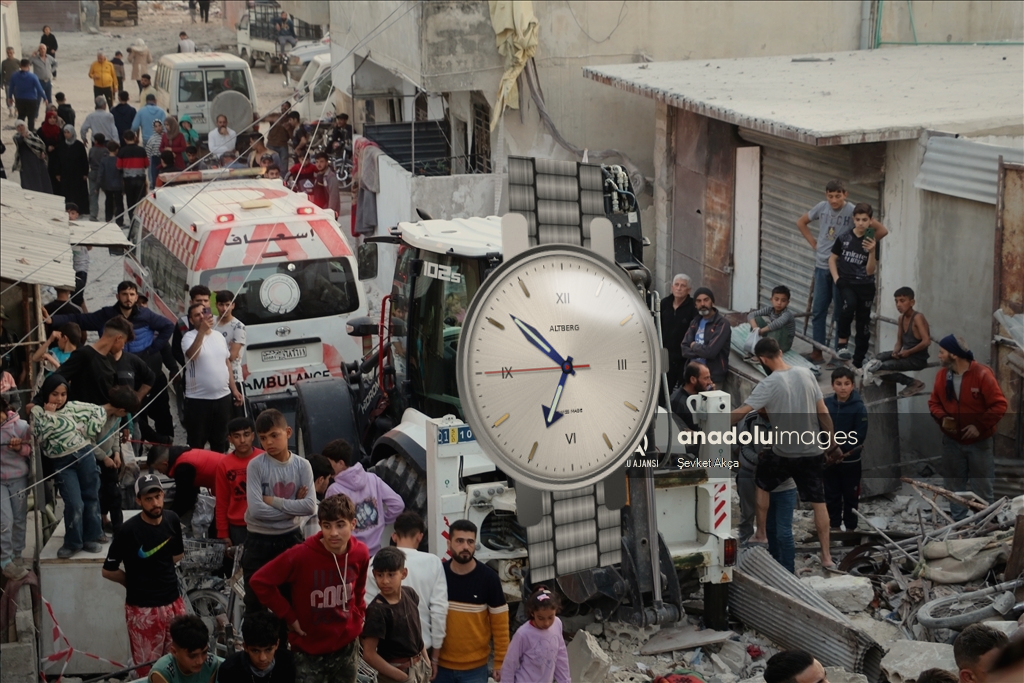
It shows 6:51:45
